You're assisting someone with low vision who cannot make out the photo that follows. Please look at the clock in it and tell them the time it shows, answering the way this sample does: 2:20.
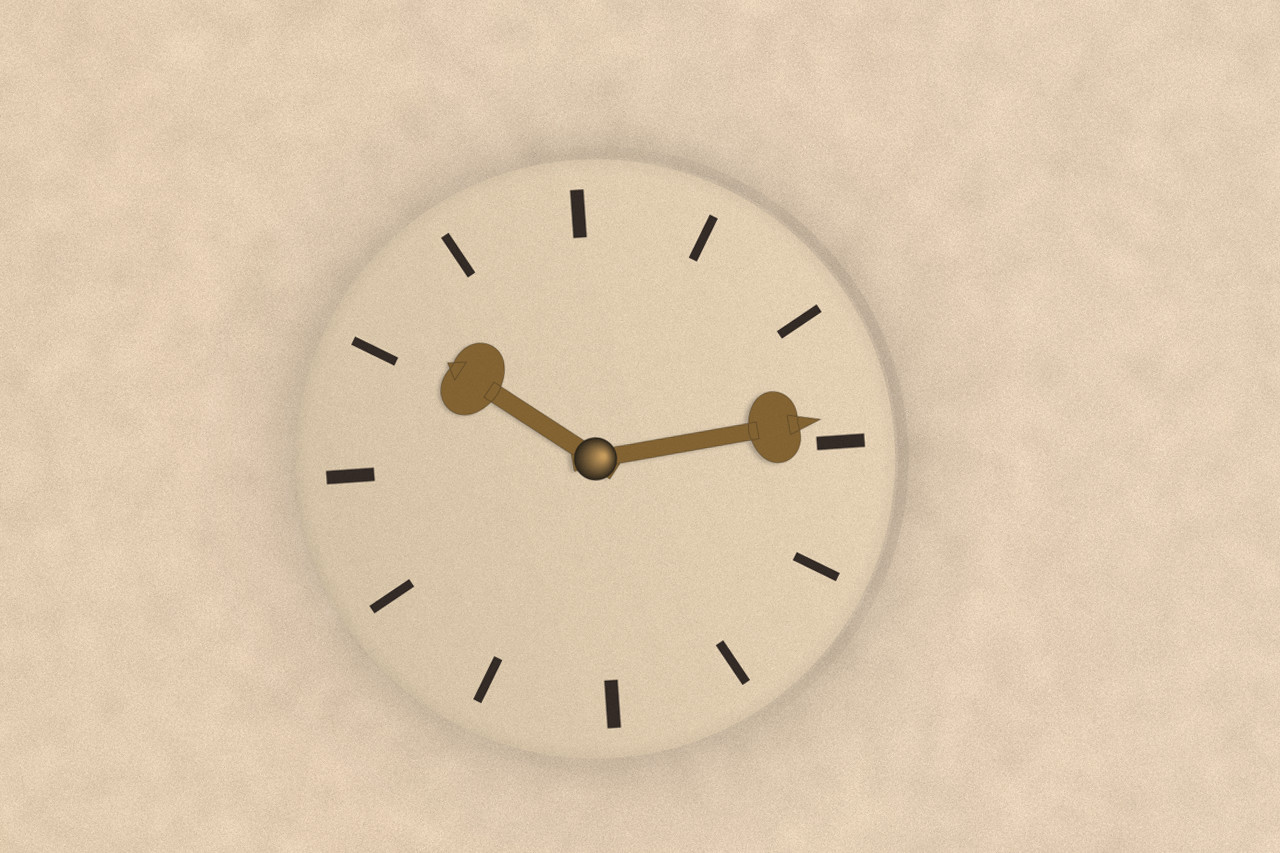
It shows 10:14
